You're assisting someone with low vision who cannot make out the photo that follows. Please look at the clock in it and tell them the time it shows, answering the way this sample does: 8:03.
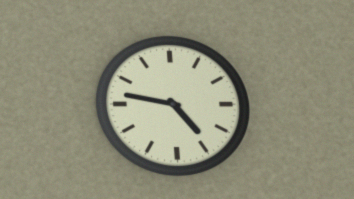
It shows 4:47
